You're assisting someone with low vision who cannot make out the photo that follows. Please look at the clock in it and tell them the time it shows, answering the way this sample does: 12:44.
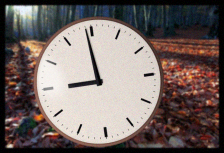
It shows 8:59
